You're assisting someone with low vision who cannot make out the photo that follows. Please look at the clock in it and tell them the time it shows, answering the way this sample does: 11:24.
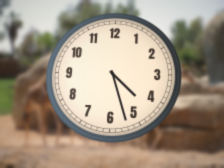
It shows 4:27
